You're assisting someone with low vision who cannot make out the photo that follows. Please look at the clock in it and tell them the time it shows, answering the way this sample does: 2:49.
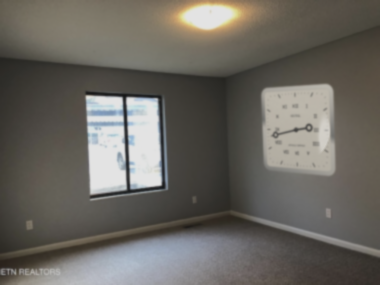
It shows 2:43
